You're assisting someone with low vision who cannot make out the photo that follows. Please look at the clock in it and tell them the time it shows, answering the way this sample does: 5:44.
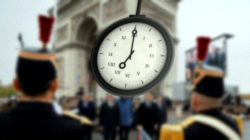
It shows 7:00
